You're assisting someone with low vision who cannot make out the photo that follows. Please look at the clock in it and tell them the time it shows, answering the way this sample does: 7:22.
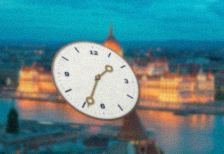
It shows 1:34
